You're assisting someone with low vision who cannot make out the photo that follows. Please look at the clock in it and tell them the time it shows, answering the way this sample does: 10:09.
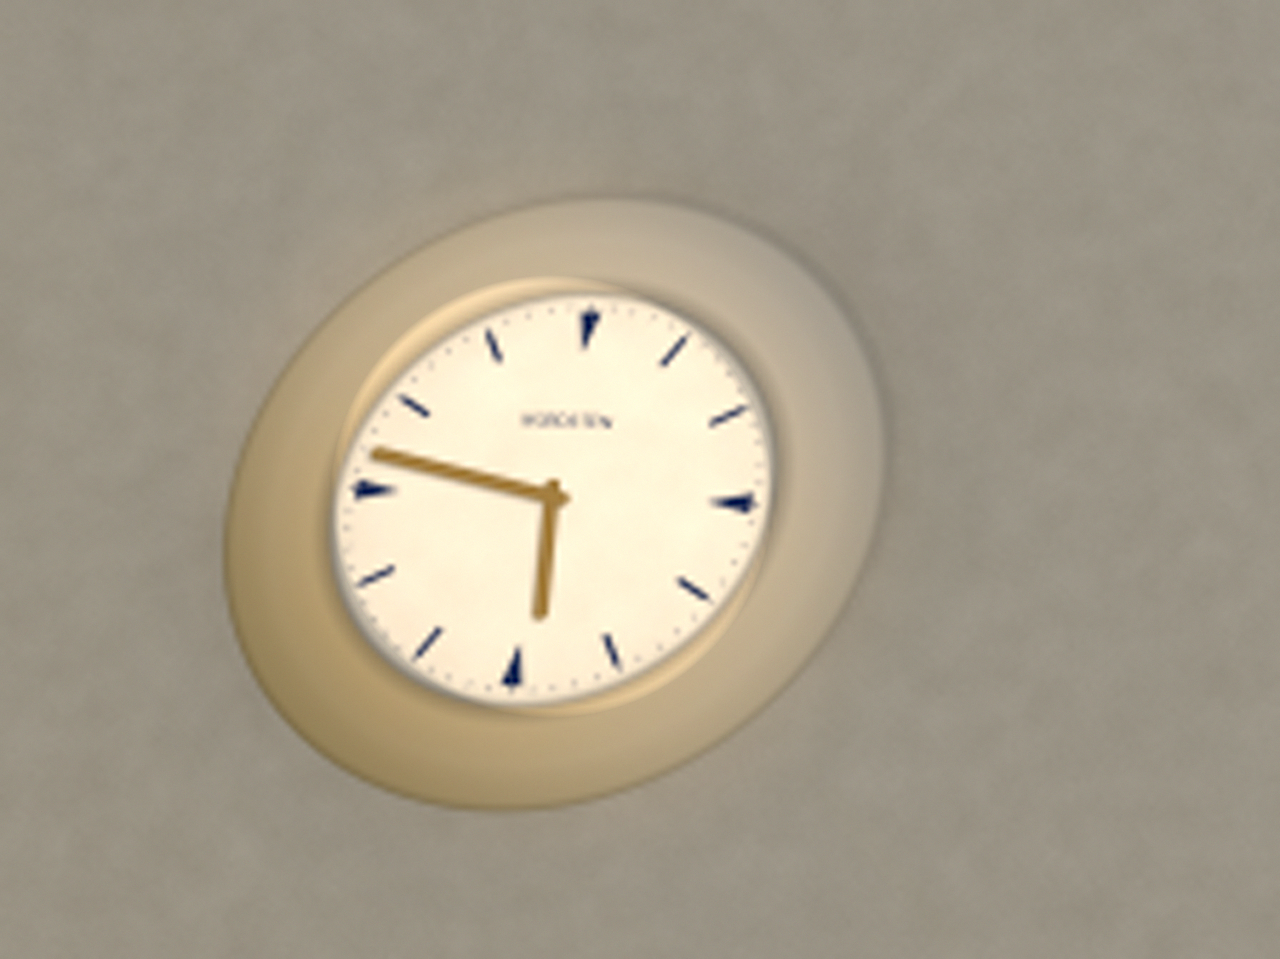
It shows 5:47
